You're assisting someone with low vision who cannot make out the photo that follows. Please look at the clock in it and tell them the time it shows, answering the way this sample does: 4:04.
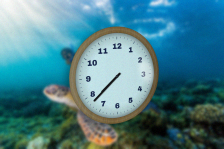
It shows 7:38
